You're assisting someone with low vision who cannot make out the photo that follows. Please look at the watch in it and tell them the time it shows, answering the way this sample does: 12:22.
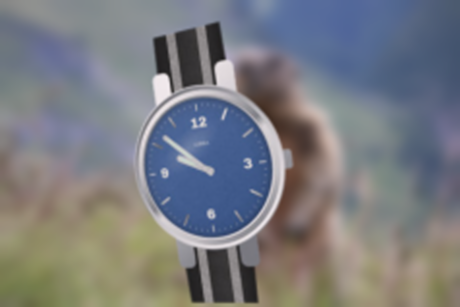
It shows 9:52
